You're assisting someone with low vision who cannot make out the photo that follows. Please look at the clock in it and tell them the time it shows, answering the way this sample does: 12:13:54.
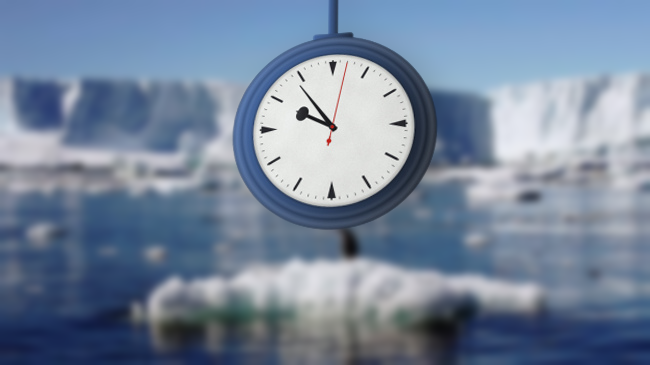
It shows 9:54:02
